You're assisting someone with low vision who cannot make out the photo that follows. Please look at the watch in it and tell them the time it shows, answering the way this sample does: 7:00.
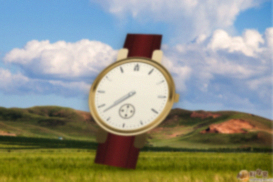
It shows 7:38
